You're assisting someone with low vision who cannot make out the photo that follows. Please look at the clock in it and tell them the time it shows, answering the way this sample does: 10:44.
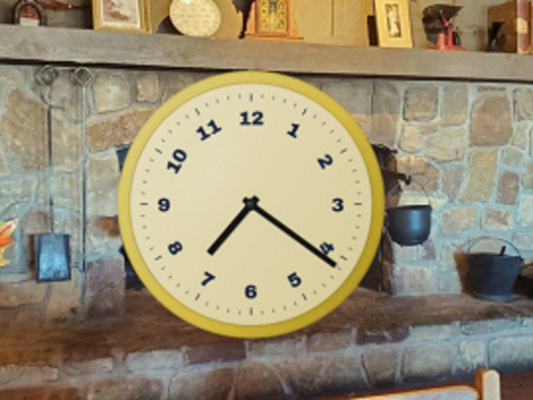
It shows 7:21
